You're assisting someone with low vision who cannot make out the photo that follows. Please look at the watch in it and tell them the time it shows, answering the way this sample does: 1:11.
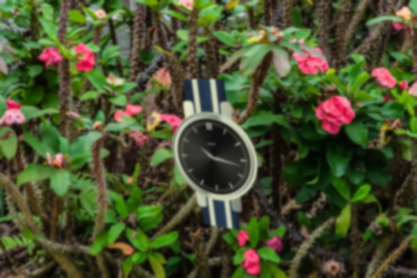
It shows 10:17
